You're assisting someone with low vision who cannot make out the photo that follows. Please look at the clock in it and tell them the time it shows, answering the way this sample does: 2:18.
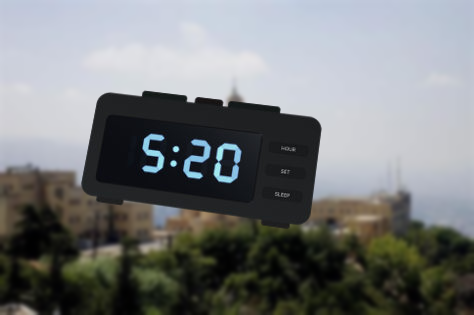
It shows 5:20
